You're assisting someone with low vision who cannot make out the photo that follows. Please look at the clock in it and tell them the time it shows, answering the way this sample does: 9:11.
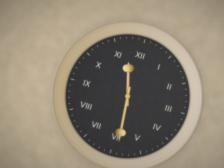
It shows 11:29
